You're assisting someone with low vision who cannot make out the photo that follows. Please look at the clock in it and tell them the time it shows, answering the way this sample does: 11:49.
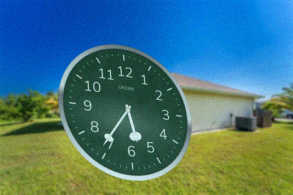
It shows 5:36
